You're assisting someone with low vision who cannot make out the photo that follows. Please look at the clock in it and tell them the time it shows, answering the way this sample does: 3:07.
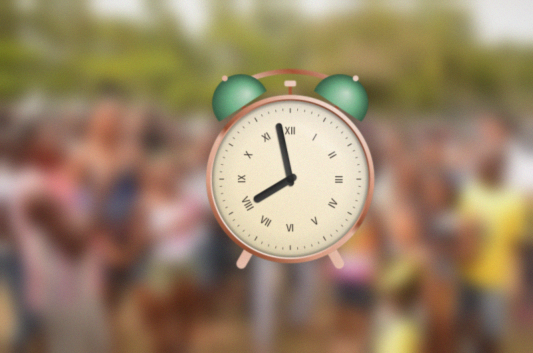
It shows 7:58
